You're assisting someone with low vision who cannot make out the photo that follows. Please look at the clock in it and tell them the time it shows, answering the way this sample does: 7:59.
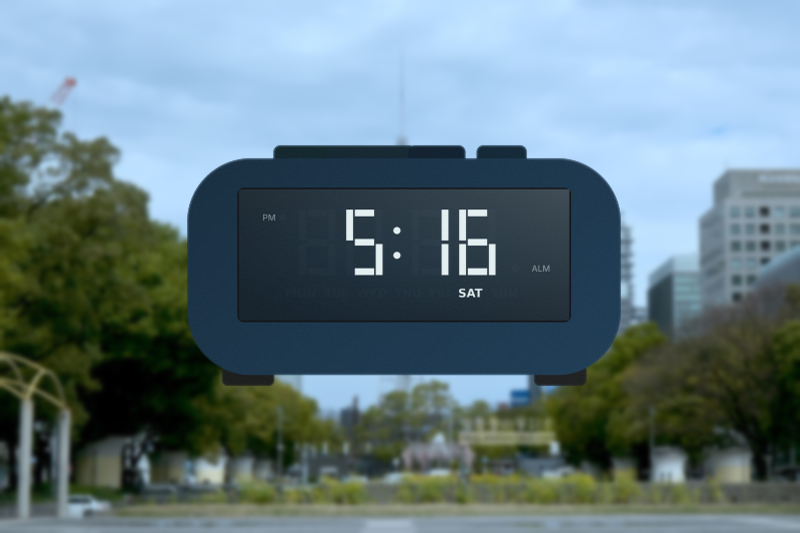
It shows 5:16
